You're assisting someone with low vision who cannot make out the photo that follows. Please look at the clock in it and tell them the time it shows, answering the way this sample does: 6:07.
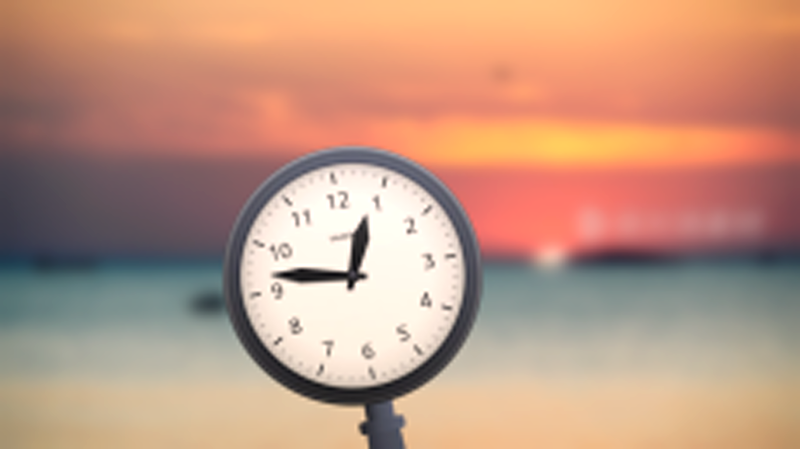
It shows 12:47
